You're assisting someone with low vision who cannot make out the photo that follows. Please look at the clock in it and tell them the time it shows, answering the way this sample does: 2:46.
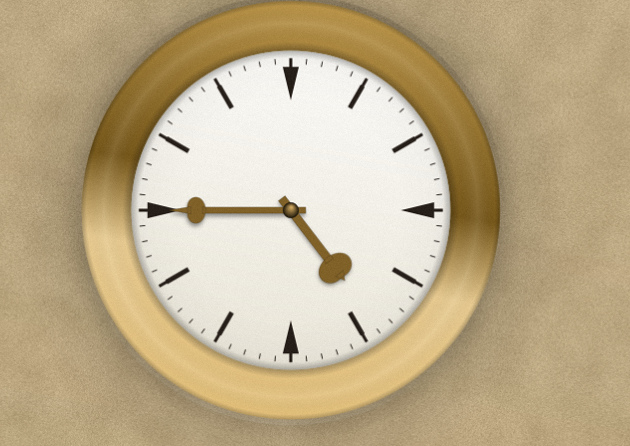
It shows 4:45
